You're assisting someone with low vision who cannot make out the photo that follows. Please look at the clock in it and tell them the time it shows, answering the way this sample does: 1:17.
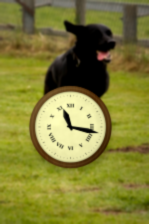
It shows 11:17
